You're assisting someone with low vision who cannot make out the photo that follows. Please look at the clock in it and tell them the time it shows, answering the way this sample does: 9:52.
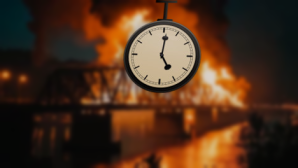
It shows 5:01
